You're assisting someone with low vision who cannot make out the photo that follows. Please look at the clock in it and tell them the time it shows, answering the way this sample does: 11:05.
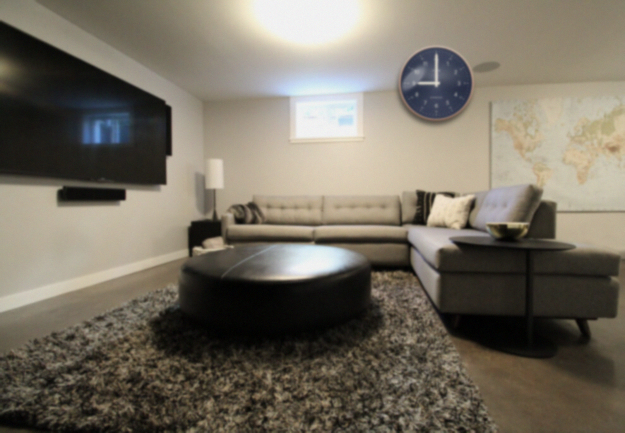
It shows 9:00
